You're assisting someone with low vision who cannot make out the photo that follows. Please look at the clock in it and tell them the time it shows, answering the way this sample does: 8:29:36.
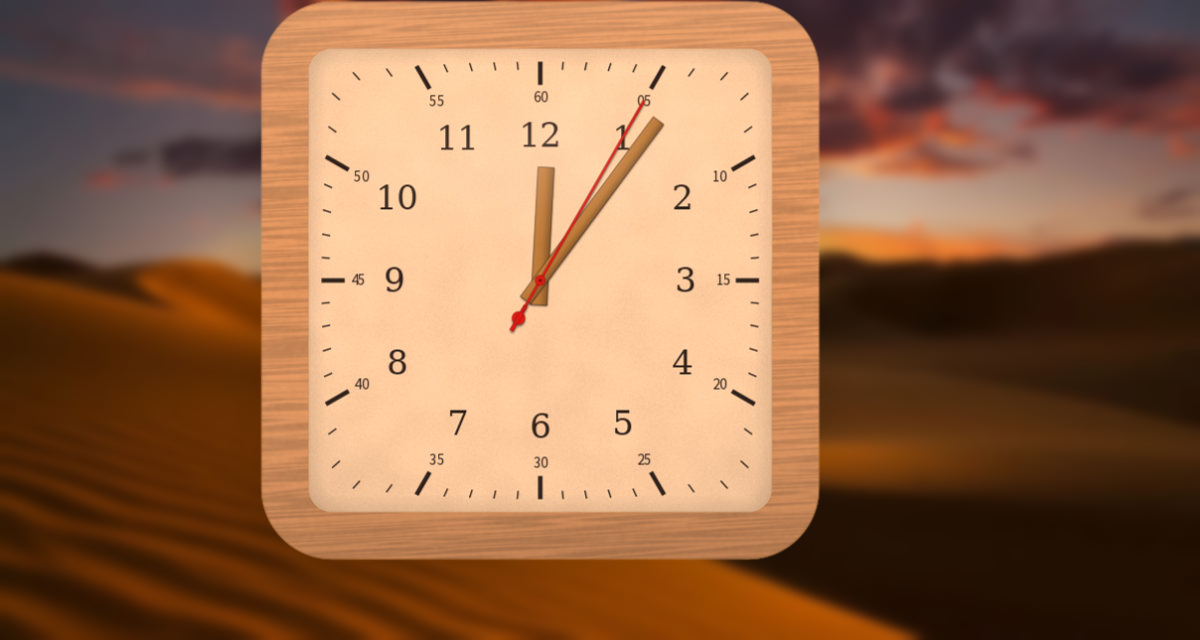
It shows 12:06:05
